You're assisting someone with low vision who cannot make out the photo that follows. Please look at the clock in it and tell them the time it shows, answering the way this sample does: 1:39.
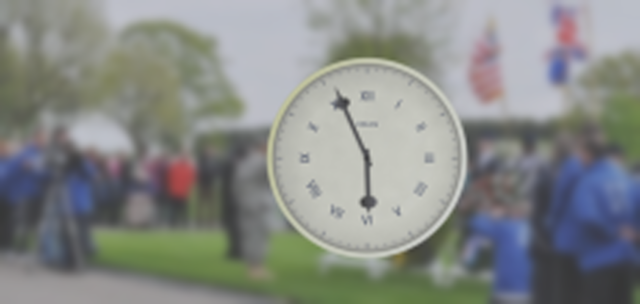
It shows 5:56
